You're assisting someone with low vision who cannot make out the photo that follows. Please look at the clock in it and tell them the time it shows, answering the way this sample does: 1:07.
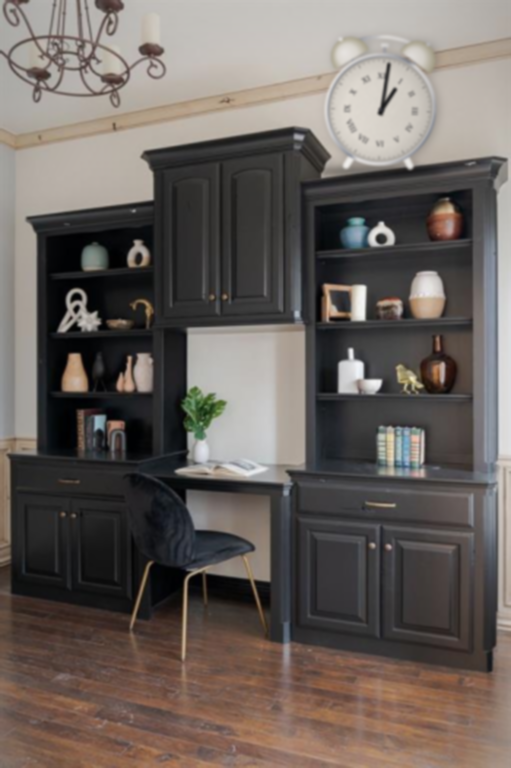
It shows 1:01
